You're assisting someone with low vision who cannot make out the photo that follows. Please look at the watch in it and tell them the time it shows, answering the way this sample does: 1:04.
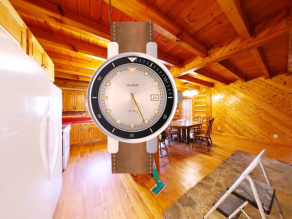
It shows 5:26
